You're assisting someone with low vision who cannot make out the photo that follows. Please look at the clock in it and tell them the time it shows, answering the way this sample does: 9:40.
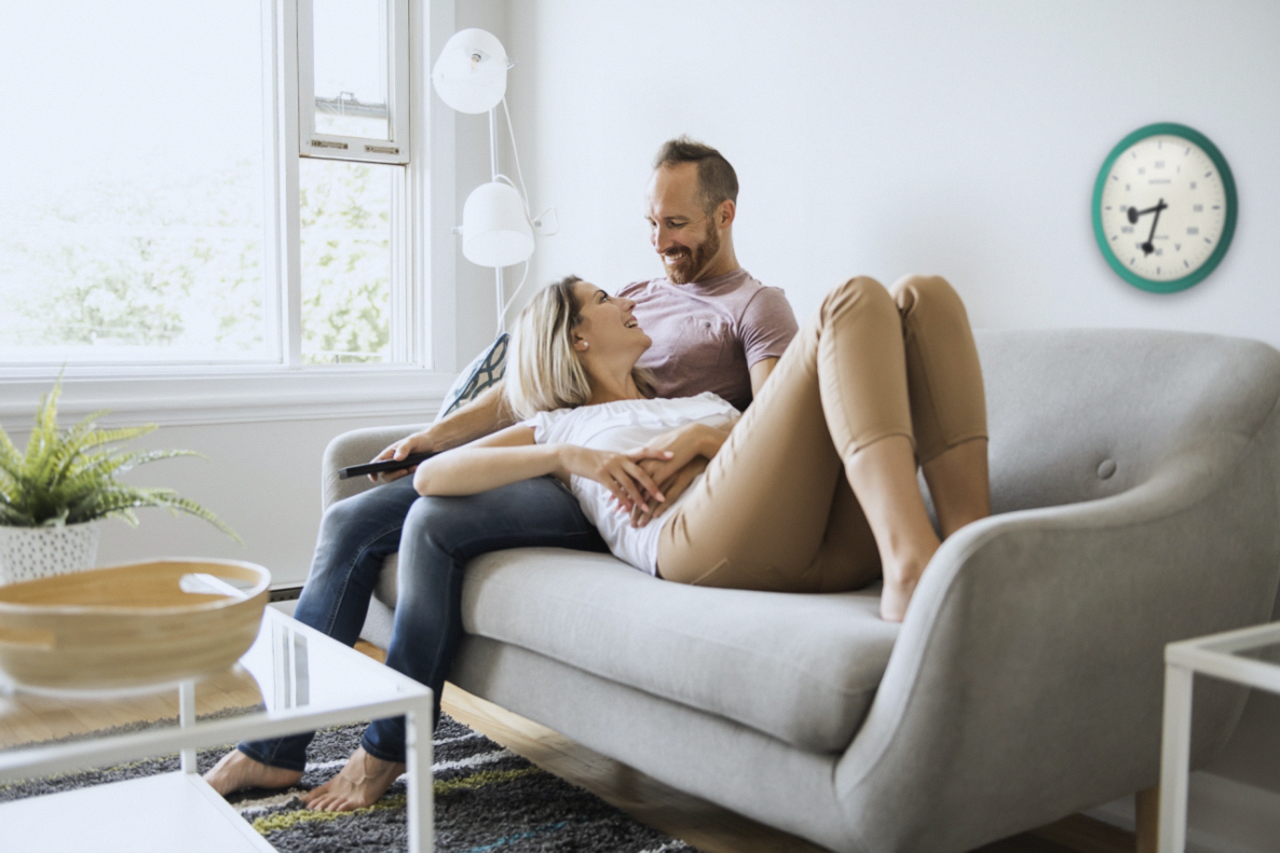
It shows 8:33
